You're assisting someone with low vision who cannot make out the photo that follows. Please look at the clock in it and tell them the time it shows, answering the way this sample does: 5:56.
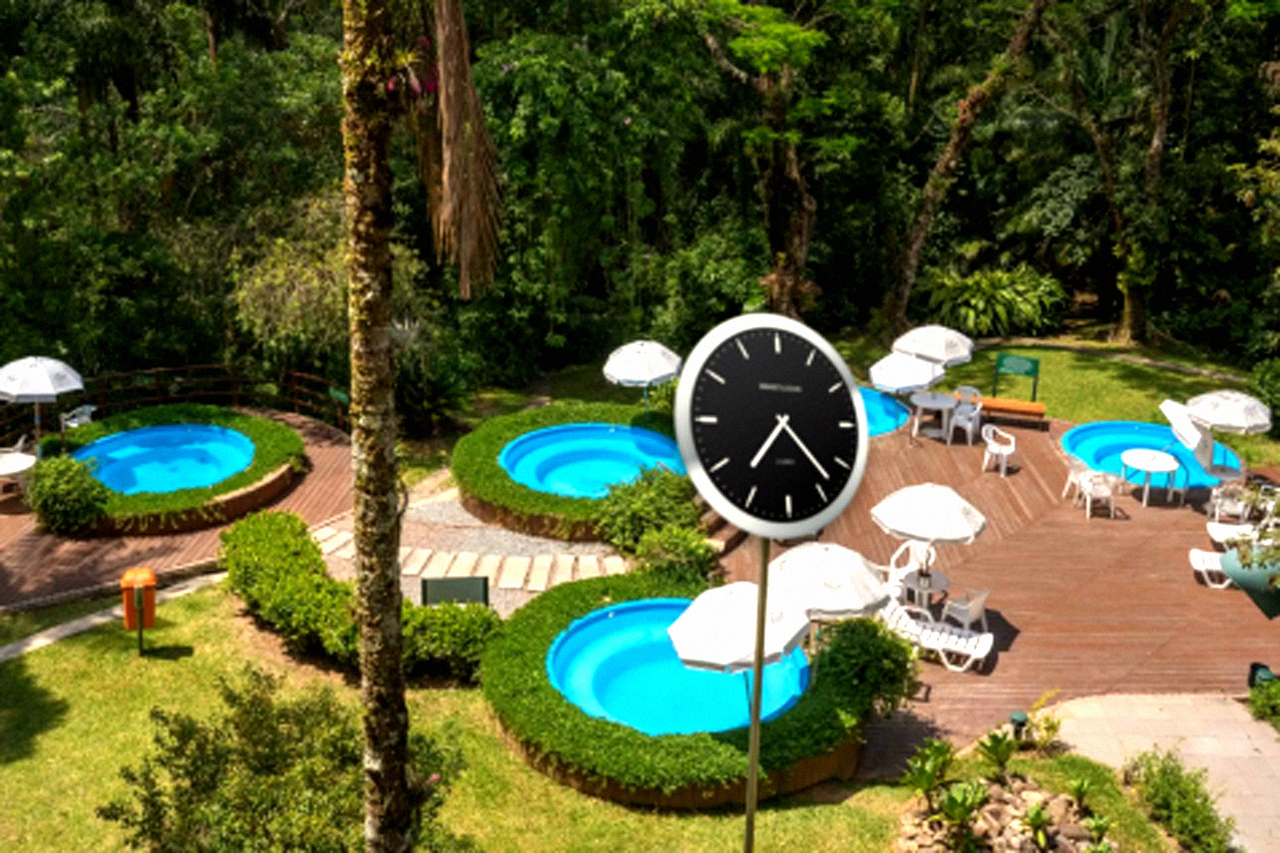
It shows 7:23
